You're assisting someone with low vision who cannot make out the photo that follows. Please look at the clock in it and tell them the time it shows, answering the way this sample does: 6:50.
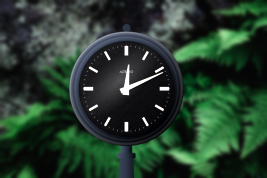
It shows 12:11
